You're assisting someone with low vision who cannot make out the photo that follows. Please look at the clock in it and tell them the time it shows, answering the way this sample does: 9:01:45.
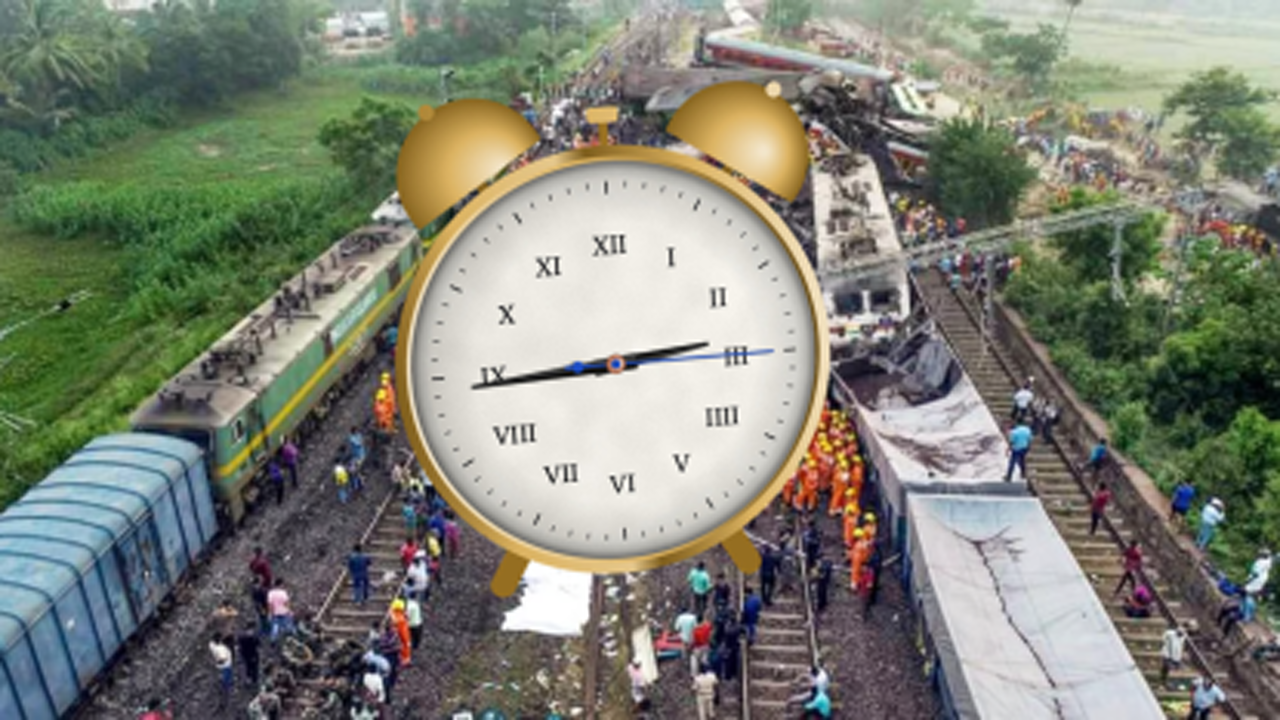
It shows 2:44:15
